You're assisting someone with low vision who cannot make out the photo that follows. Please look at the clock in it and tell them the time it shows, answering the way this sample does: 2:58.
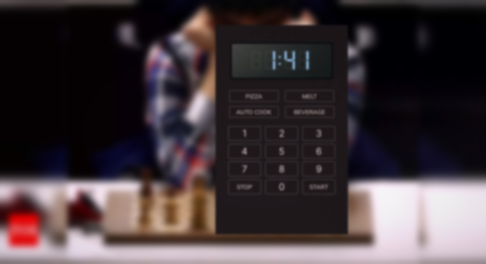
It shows 1:41
